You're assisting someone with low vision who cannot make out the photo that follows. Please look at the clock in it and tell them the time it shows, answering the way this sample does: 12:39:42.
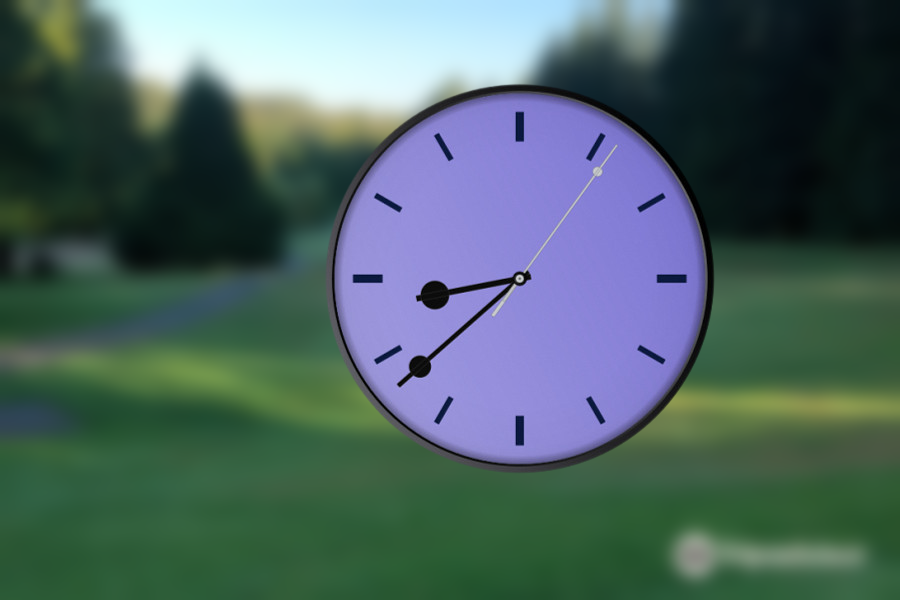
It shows 8:38:06
